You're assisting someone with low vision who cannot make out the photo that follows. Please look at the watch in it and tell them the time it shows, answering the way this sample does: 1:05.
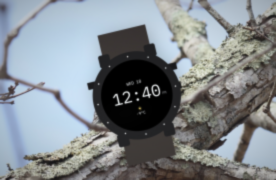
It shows 12:40
